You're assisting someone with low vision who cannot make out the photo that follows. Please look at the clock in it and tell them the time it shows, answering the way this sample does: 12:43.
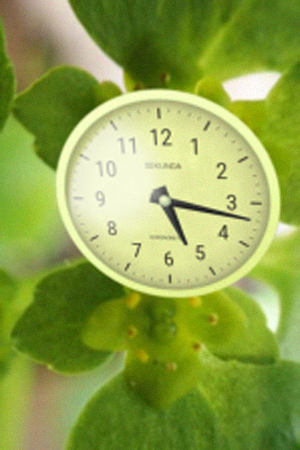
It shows 5:17
